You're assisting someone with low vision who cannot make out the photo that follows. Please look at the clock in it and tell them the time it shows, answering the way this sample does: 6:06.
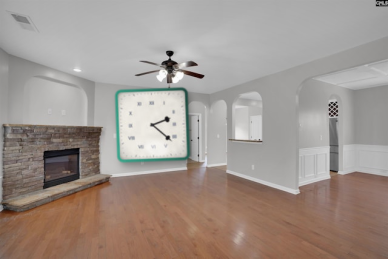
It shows 2:22
